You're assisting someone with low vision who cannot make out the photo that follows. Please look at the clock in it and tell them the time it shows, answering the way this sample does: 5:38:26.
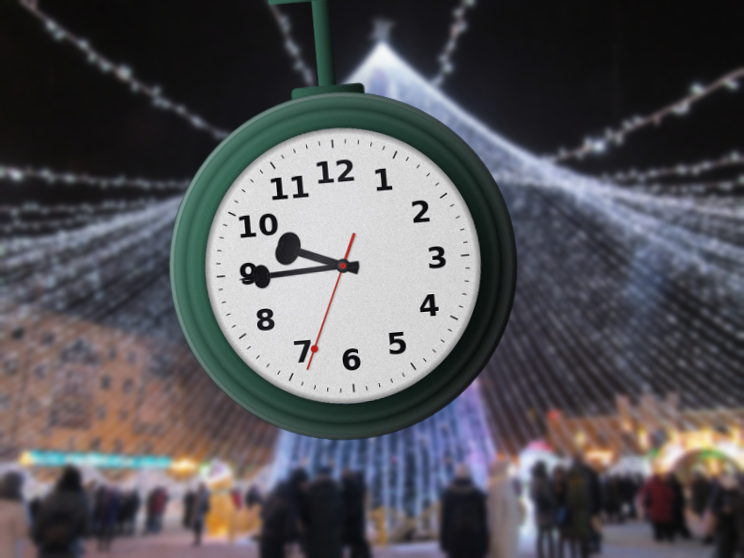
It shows 9:44:34
